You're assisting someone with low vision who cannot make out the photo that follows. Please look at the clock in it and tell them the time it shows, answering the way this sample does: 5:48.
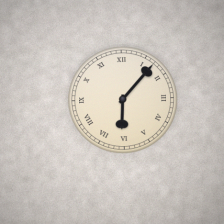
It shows 6:07
